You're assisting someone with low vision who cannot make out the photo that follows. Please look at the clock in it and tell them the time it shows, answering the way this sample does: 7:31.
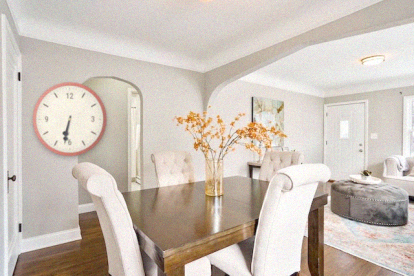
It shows 6:32
